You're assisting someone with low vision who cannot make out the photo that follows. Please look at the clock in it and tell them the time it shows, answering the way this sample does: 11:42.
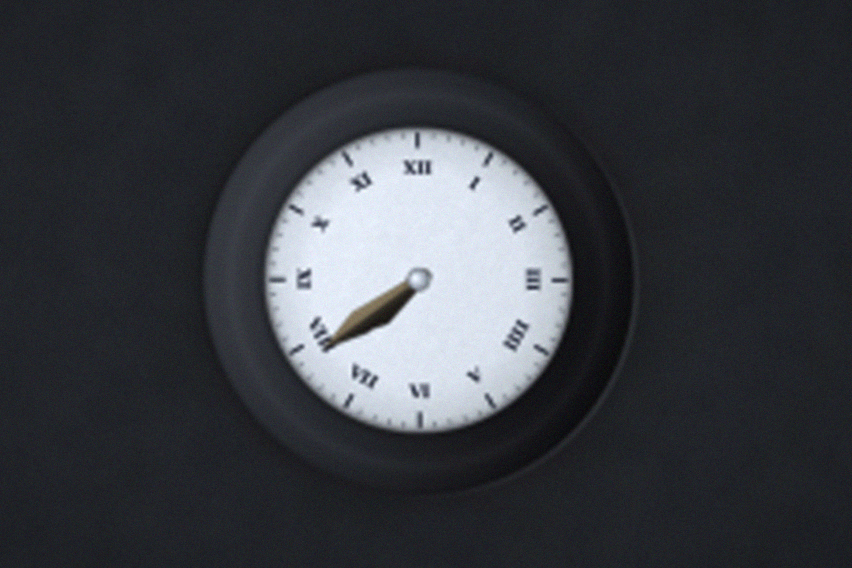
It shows 7:39
